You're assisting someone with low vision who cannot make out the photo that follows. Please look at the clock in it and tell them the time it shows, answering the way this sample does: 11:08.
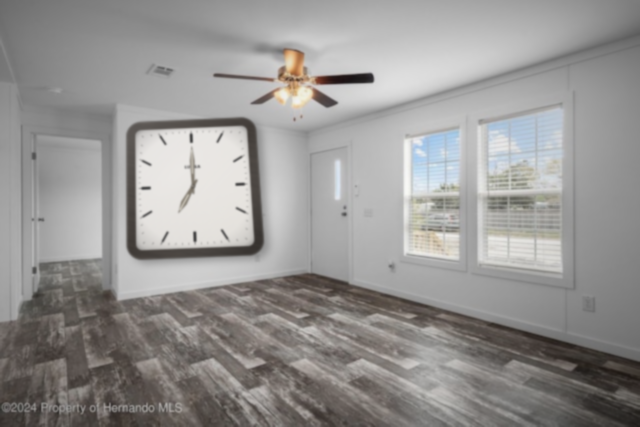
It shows 7:00
